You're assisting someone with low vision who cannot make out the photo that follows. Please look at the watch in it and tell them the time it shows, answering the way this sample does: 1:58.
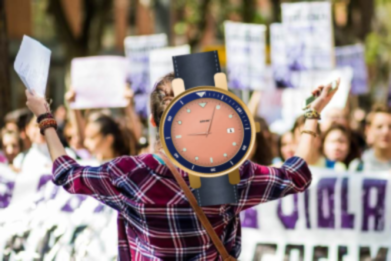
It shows 9:04
